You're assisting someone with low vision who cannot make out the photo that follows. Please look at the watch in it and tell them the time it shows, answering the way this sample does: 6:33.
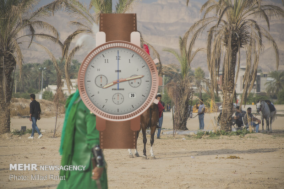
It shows 8:13
